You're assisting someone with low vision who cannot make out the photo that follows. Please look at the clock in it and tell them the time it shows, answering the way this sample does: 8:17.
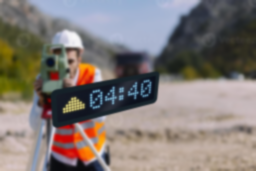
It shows 4:40
